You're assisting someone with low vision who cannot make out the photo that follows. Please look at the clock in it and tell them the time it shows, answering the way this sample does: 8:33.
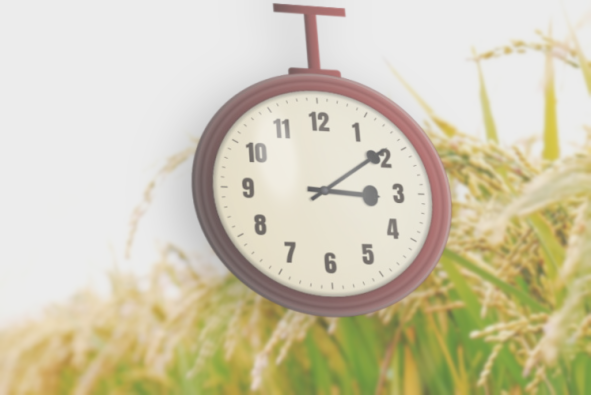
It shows 3:09
